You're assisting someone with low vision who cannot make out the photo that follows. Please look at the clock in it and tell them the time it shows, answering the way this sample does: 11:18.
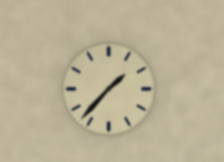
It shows 1:37
